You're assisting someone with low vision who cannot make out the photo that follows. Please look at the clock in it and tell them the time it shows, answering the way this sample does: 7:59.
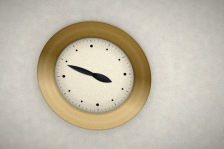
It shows 3:49
